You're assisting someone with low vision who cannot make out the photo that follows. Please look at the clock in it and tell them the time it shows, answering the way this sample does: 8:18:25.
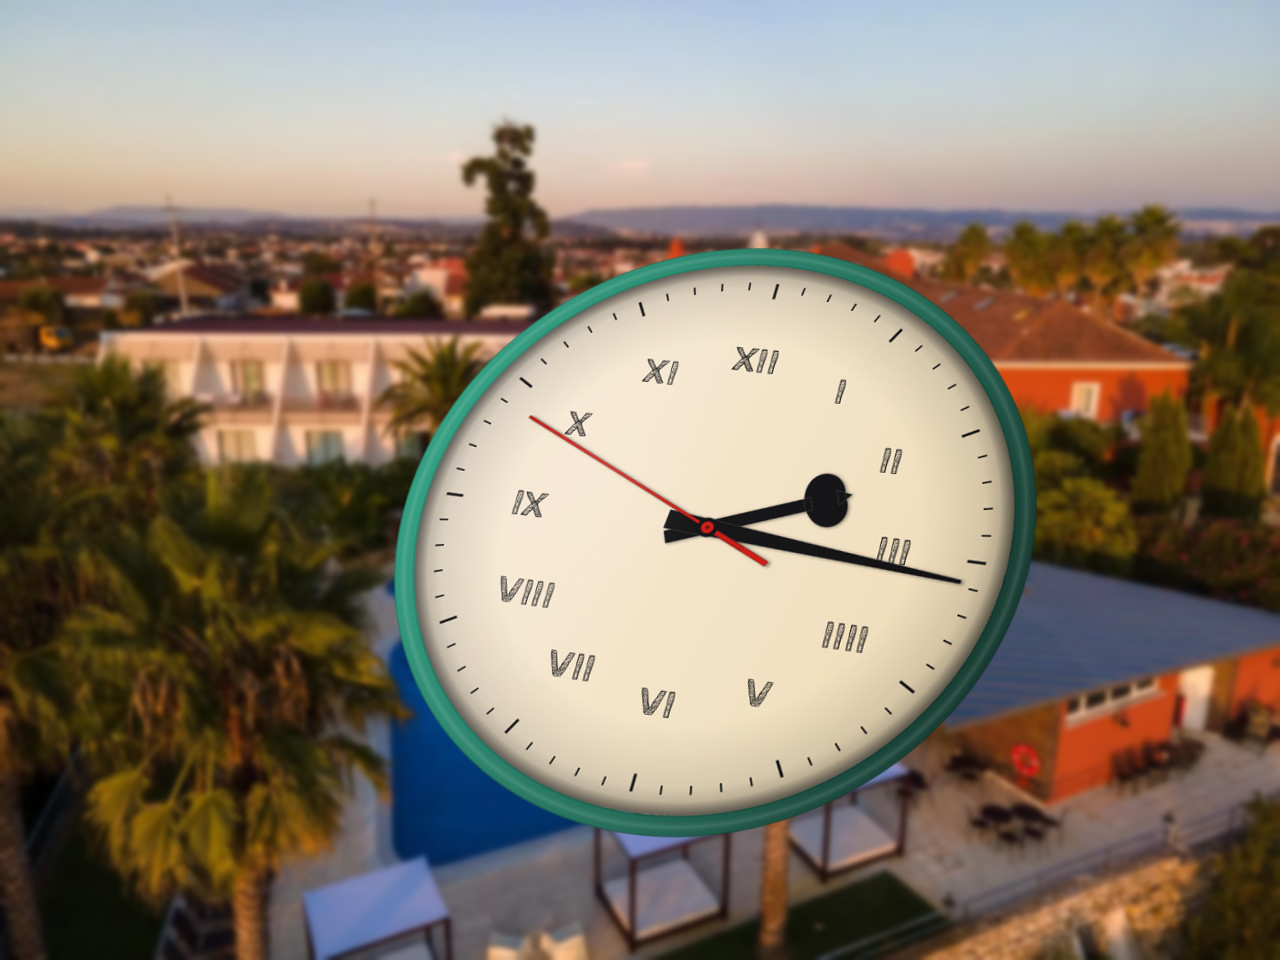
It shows 2:15:49
